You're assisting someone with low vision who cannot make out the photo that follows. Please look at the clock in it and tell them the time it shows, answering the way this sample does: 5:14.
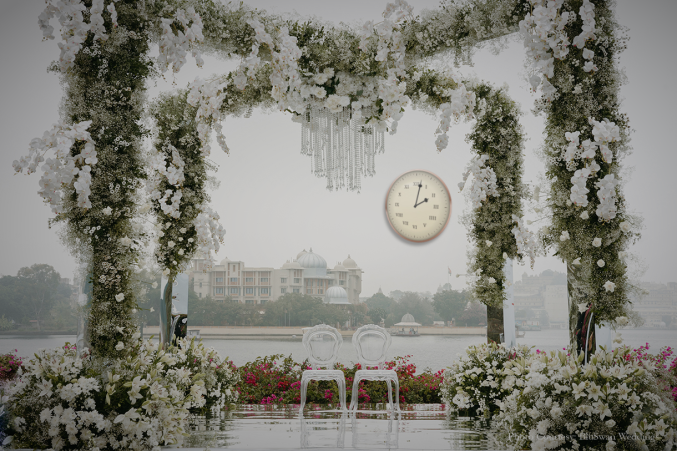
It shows 2:02
